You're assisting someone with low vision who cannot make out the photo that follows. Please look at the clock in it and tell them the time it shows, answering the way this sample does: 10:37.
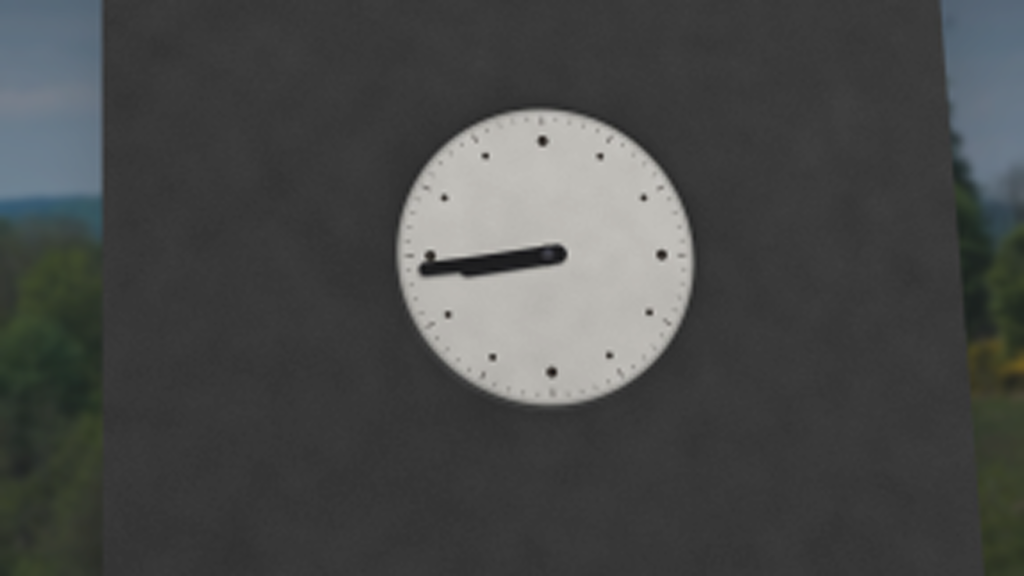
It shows 8:44
